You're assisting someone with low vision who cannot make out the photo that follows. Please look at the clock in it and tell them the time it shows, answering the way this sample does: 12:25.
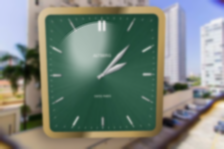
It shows 2:07
